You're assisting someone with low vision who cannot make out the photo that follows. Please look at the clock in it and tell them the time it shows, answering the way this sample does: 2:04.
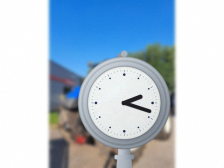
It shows 2:18
